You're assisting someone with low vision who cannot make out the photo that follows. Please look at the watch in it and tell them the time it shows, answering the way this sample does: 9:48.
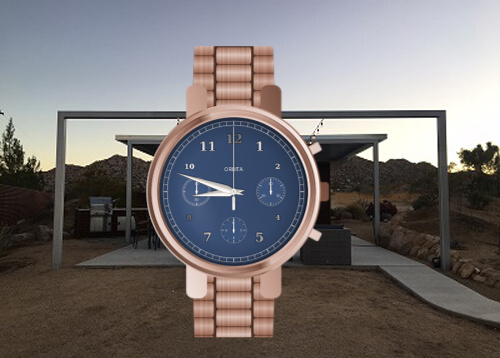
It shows 8:48
